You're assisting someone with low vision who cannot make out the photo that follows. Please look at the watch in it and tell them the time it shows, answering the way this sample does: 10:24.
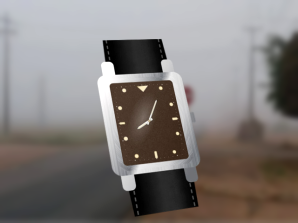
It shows 8:05
